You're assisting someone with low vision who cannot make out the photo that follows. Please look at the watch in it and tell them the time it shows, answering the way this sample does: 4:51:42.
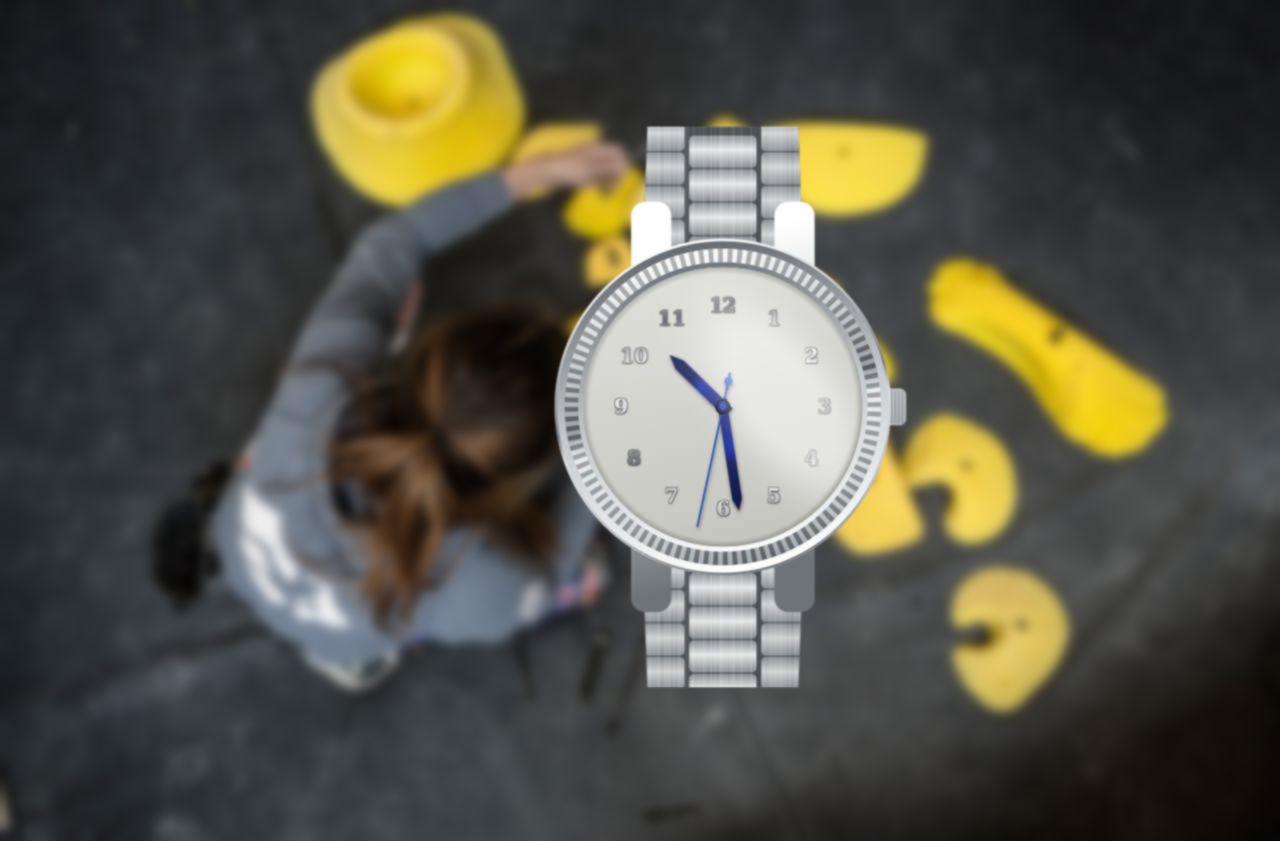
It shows 10:28:32
